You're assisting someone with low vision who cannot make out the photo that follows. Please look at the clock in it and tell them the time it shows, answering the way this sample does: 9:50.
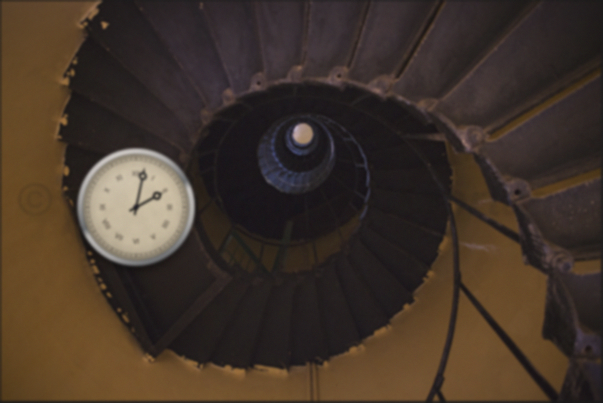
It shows 2:02
